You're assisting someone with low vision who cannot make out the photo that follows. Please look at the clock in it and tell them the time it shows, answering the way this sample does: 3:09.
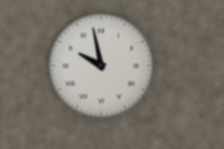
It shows 9:58
